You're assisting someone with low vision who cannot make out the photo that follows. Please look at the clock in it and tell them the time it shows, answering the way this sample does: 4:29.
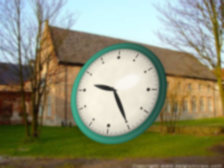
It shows 9:25
